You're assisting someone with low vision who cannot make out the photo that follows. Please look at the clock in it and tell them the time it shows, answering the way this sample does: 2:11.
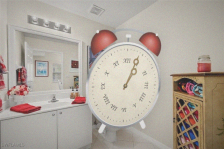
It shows 1:04
